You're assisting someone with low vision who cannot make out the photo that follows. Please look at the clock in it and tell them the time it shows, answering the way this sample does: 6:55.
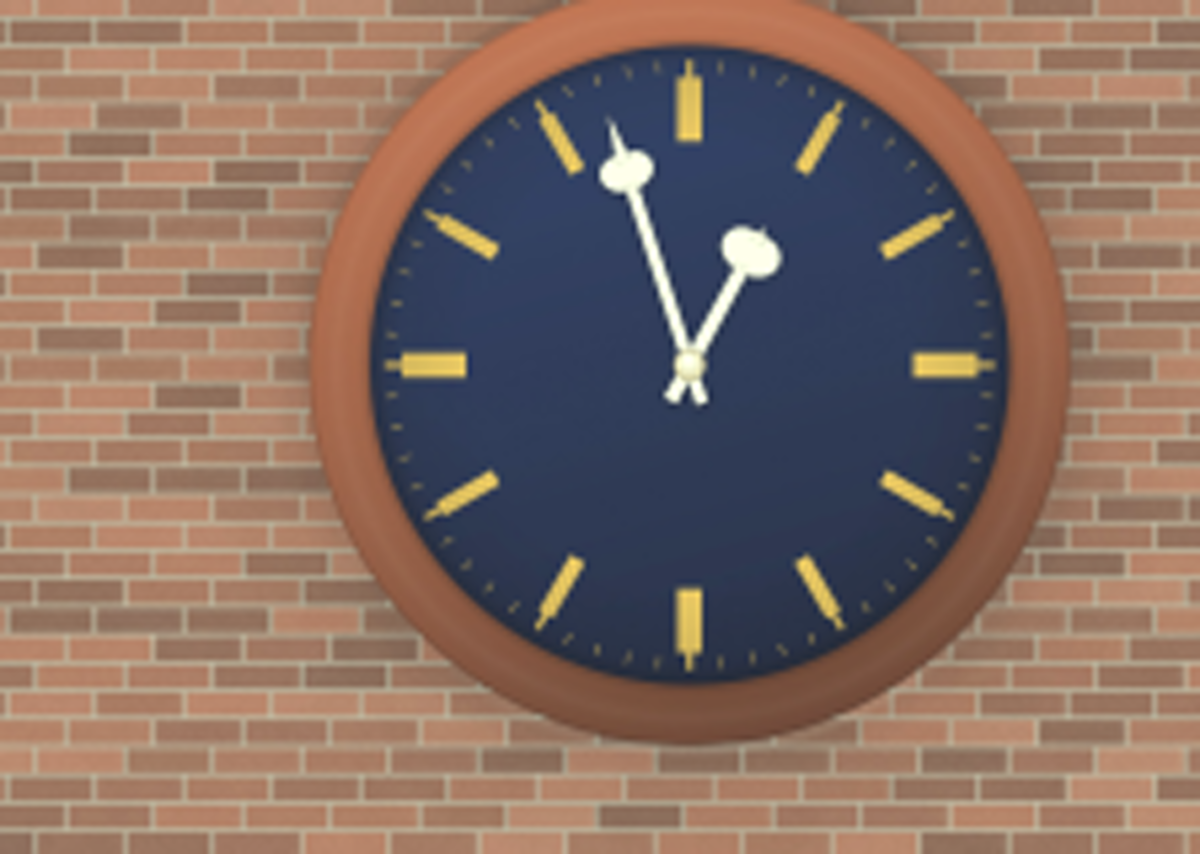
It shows 12:57
